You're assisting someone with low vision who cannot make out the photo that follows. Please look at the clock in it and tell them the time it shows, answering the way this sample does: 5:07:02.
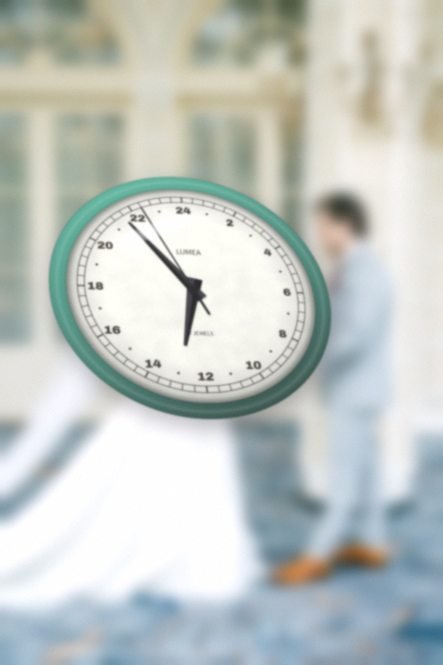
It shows 12:53:56
